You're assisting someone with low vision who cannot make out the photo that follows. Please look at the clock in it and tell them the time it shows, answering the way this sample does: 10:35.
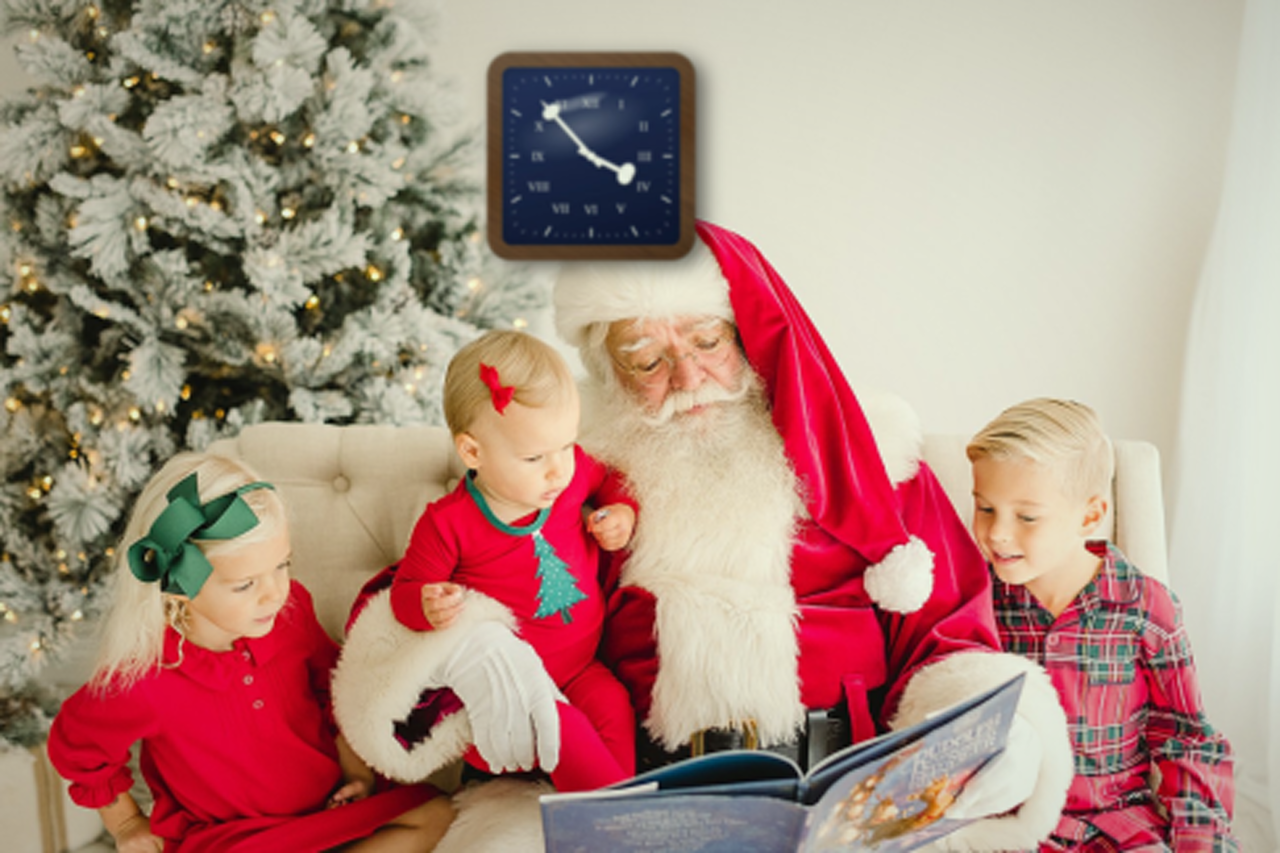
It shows 3:53
